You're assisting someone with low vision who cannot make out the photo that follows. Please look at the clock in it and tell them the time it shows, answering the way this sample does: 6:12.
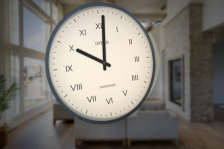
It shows 10:01
